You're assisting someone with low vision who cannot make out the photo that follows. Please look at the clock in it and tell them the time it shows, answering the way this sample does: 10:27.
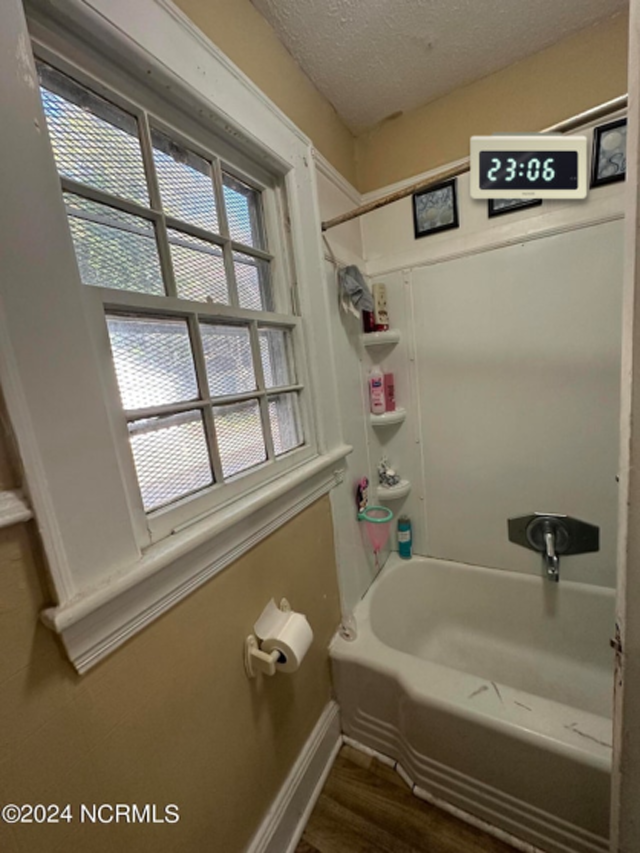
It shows 23:06
